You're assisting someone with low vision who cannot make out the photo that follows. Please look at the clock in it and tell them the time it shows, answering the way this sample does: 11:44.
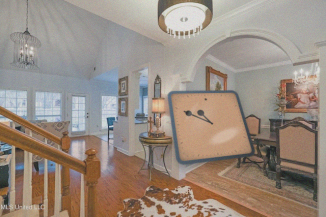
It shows 10:50
